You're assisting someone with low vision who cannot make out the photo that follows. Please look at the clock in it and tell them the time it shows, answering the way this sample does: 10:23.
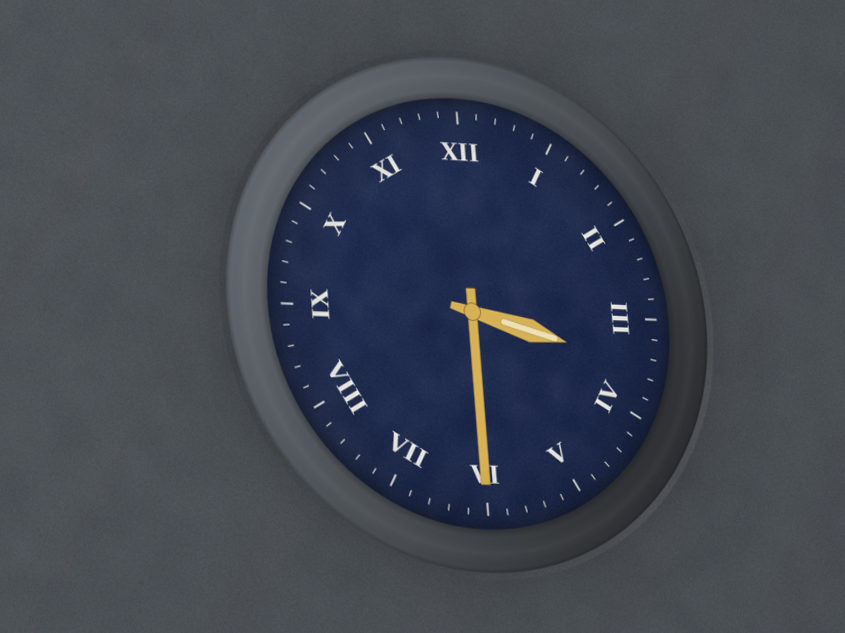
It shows 3:30
